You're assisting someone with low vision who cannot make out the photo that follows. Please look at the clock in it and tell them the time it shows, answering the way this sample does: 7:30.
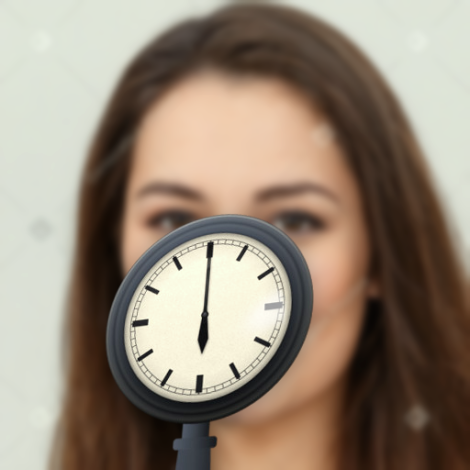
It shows 6:00
